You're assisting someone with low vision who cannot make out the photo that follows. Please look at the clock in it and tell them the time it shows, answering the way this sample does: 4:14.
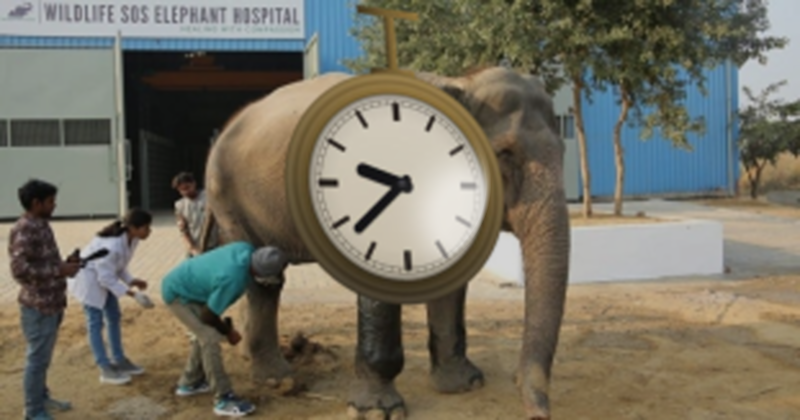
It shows 9:38
